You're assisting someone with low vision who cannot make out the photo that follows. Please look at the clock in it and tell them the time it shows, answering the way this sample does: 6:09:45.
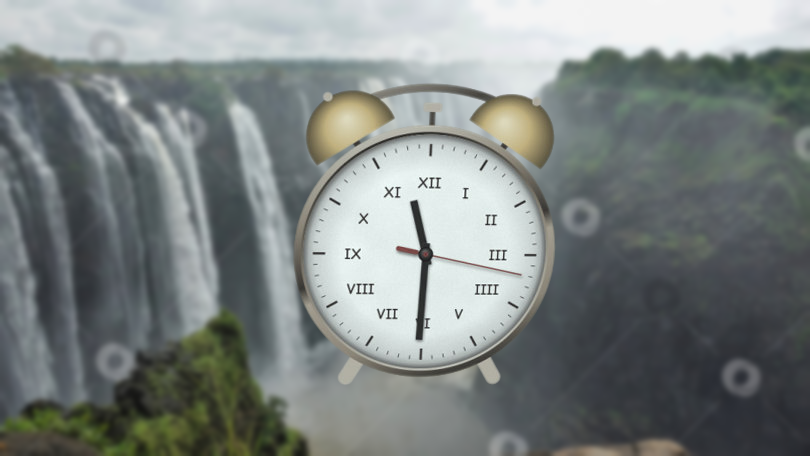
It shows 11:30:17
